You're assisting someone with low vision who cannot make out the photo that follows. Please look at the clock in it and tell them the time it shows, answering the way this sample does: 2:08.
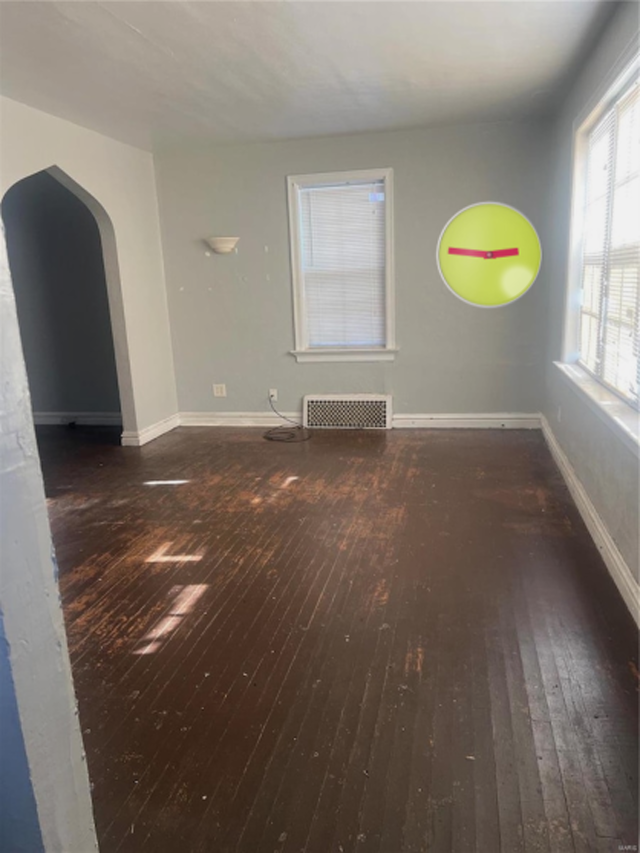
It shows 2:46
